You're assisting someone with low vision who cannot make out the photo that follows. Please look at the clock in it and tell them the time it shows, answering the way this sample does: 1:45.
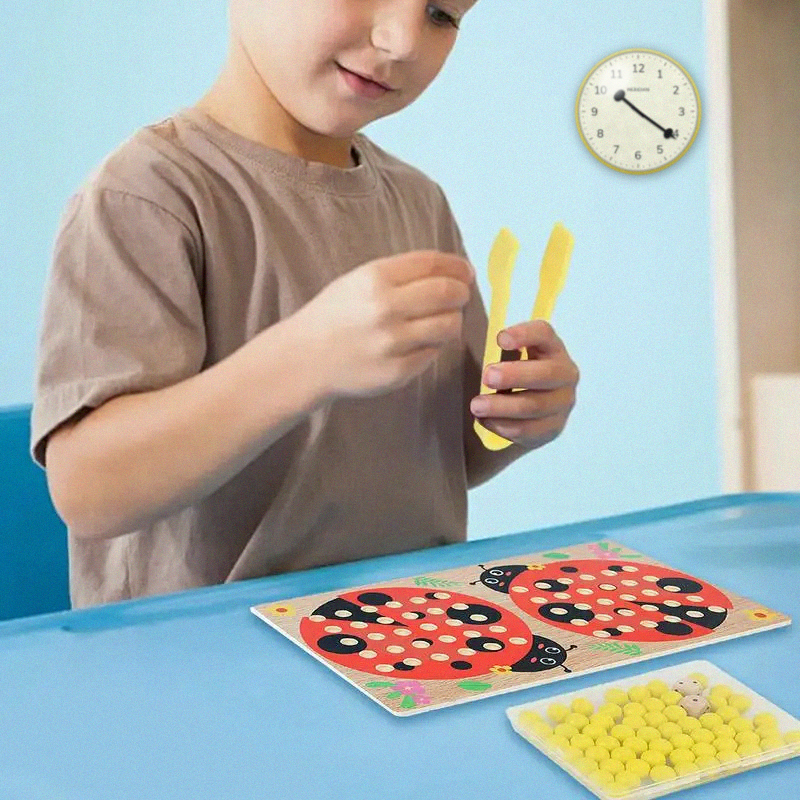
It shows 10:21
